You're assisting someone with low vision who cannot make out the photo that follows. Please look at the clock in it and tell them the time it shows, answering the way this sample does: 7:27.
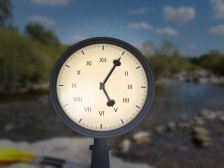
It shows 5:05
